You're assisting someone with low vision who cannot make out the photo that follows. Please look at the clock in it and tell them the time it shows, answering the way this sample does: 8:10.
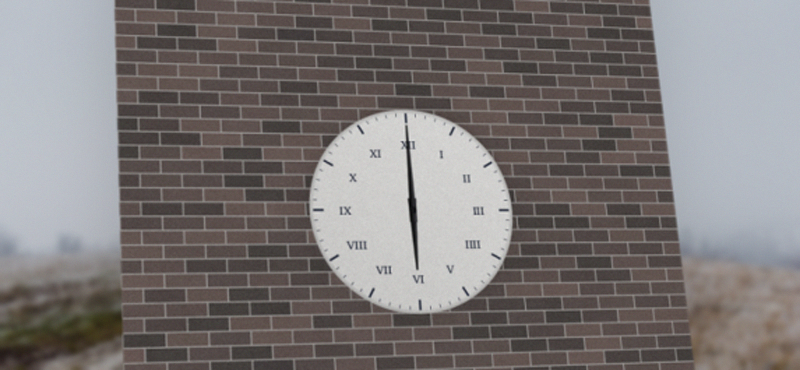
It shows 6:00
